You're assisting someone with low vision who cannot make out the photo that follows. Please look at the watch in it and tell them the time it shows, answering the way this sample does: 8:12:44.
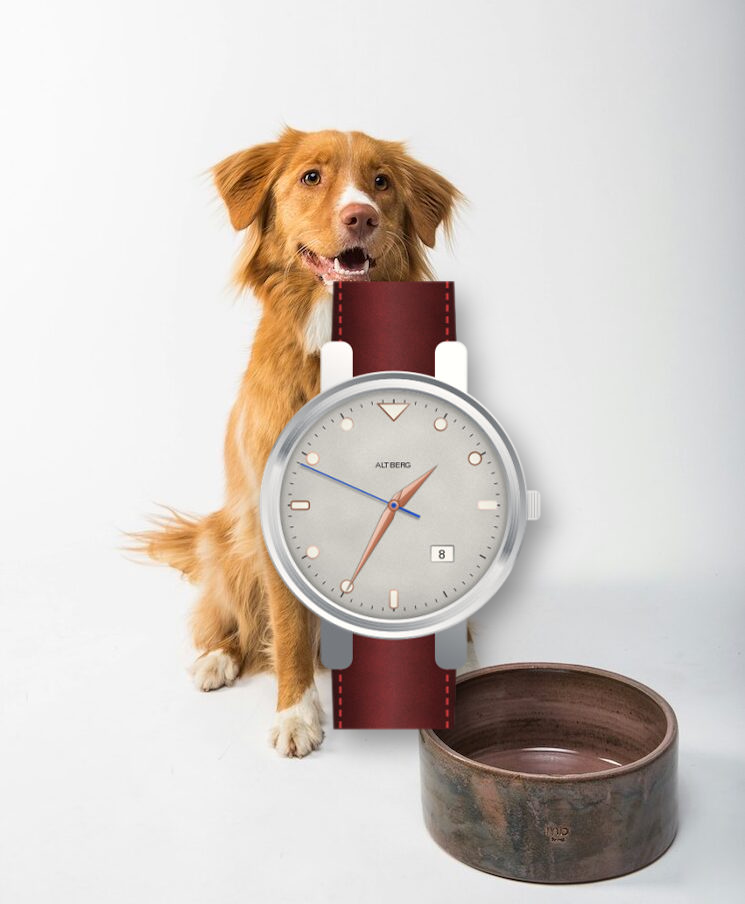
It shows 1:34:49
